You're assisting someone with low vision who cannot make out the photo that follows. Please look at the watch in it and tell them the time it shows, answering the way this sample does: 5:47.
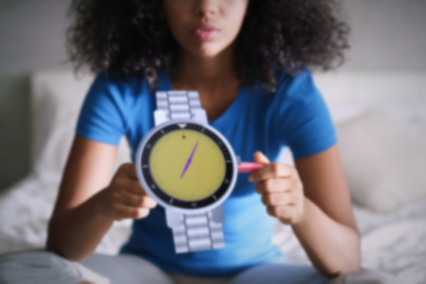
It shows 7:05
